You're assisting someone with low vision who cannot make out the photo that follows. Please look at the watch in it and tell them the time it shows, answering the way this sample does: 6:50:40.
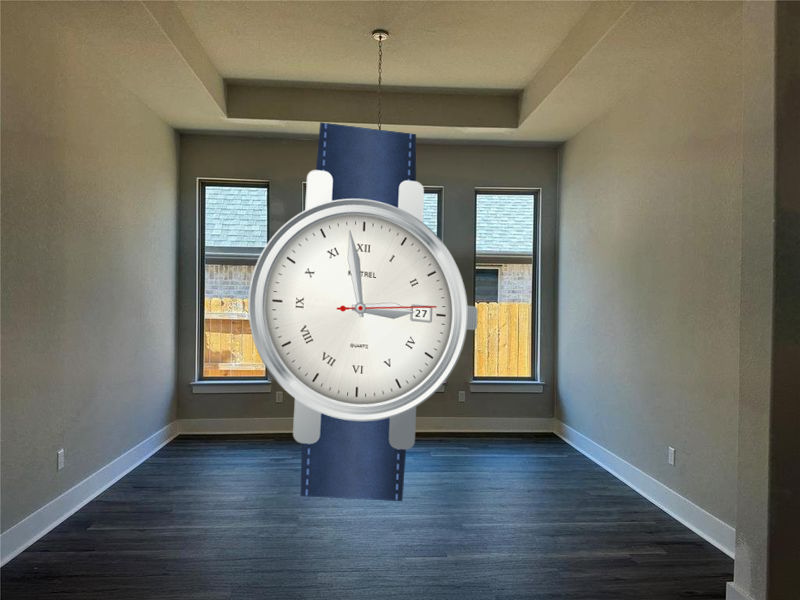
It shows 2:58:14
